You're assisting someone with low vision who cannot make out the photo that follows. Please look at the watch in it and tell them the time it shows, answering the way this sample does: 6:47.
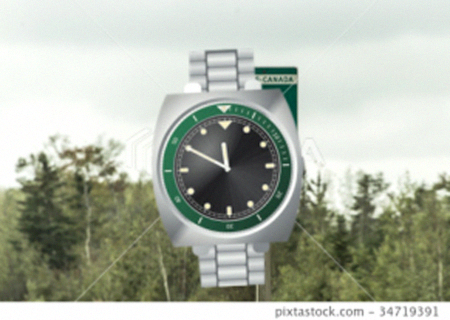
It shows 11:50
